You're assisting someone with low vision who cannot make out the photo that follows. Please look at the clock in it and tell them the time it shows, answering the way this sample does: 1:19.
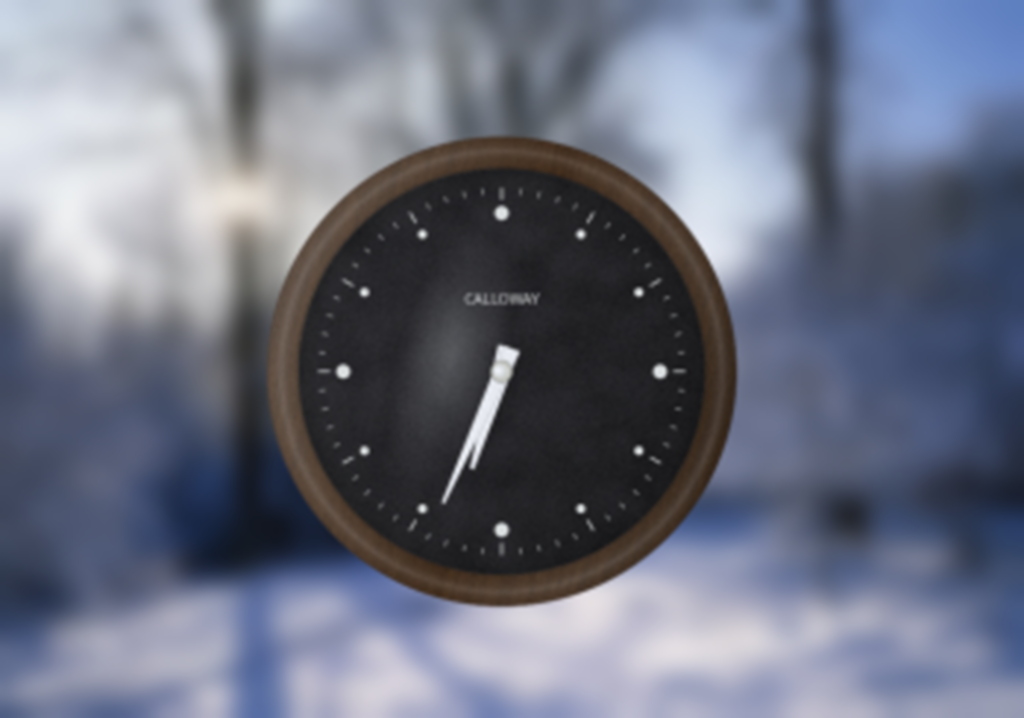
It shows 6:34
